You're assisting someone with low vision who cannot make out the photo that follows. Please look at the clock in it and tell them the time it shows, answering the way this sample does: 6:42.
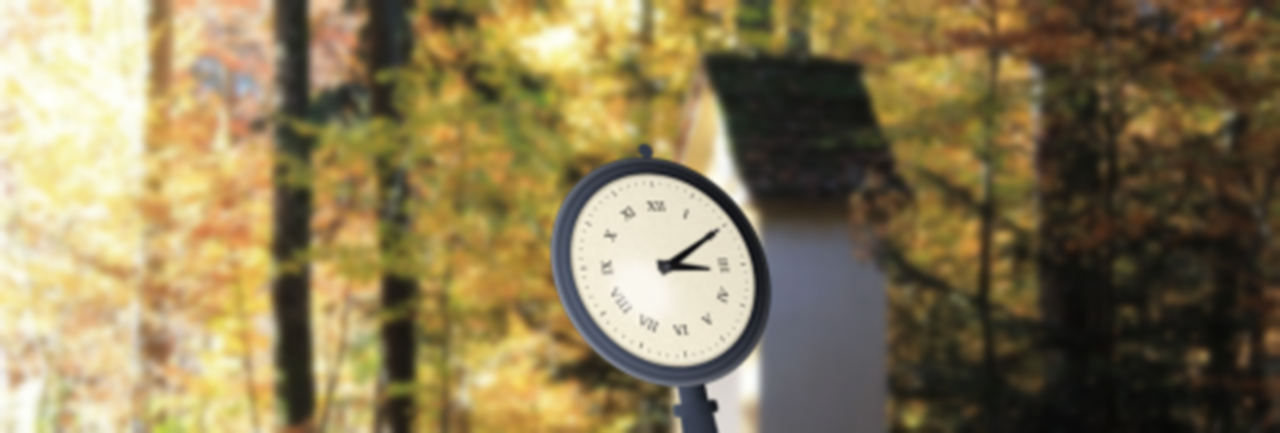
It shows 3:10
